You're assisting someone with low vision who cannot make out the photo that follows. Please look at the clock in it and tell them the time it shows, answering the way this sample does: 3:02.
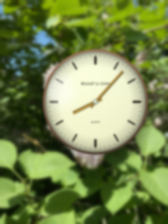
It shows 8:07
